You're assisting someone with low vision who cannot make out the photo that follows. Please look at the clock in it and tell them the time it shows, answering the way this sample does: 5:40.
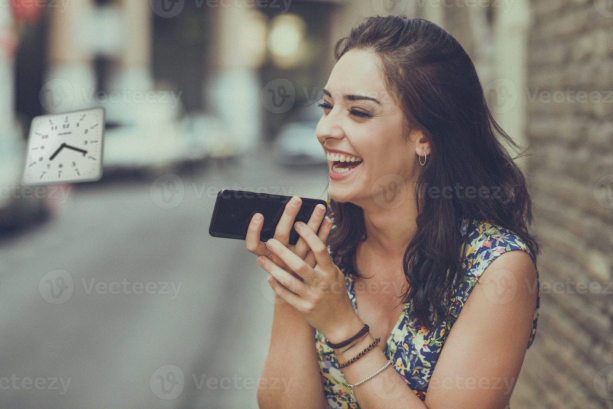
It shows 7:19
